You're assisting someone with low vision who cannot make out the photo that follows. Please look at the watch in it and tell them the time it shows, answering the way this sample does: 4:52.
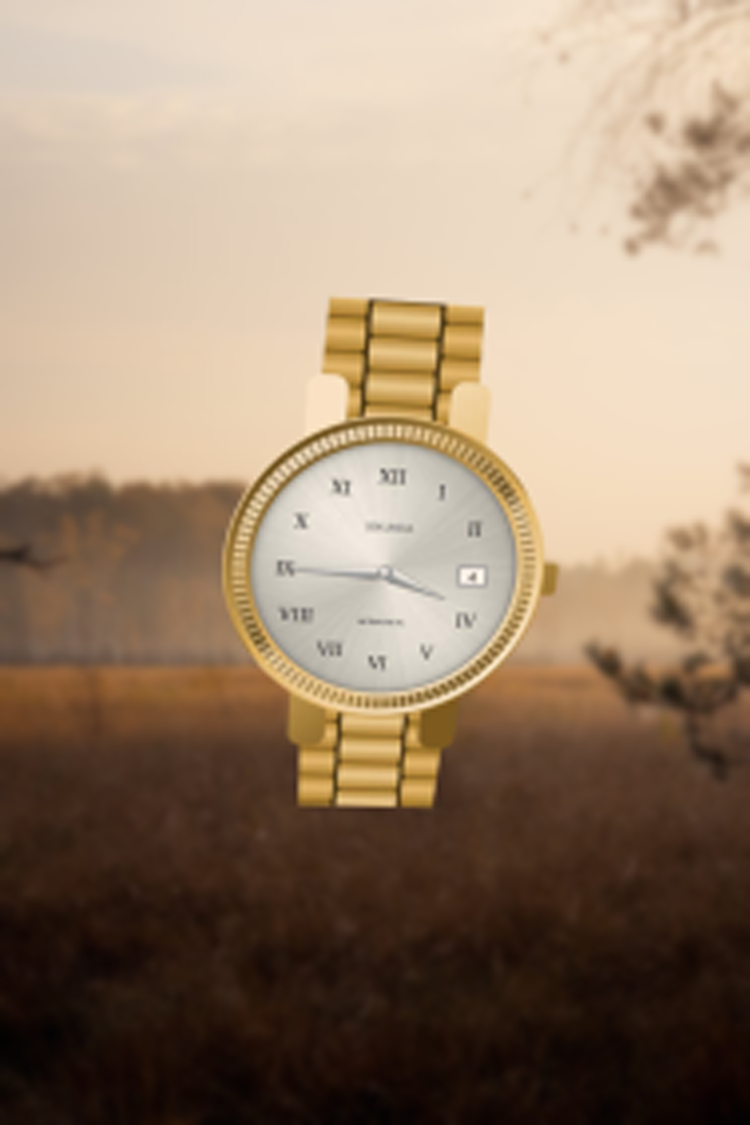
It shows 3:45
